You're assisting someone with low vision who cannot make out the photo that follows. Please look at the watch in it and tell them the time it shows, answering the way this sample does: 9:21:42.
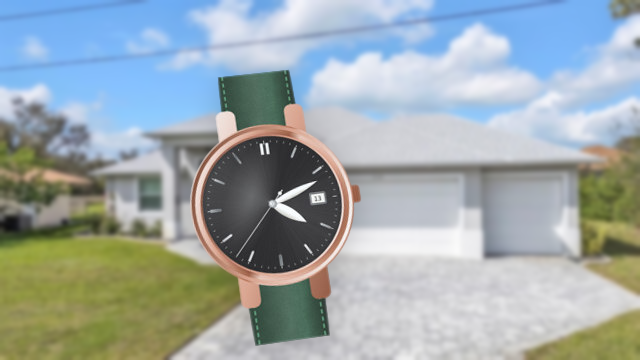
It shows 4:11:37
